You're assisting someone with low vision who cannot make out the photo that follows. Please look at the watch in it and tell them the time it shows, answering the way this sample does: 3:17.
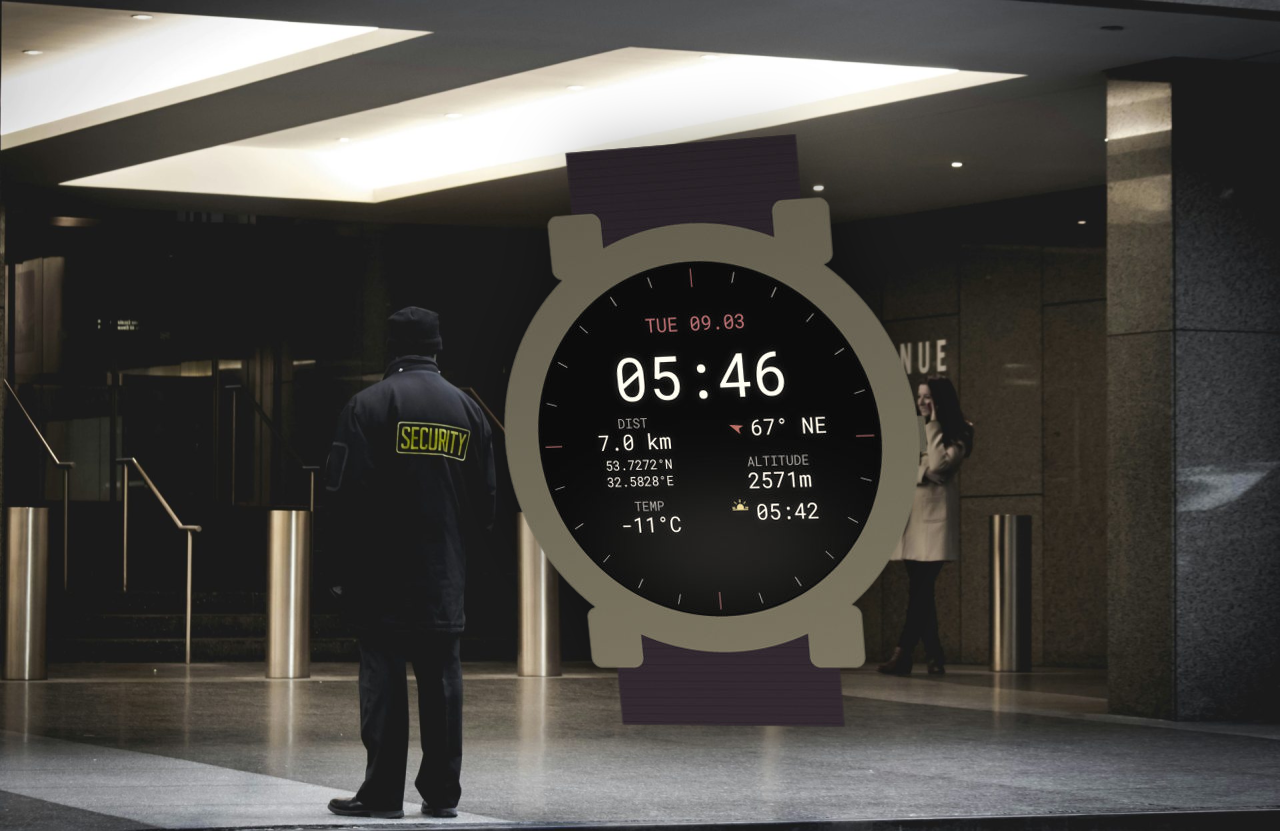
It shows 5:46
